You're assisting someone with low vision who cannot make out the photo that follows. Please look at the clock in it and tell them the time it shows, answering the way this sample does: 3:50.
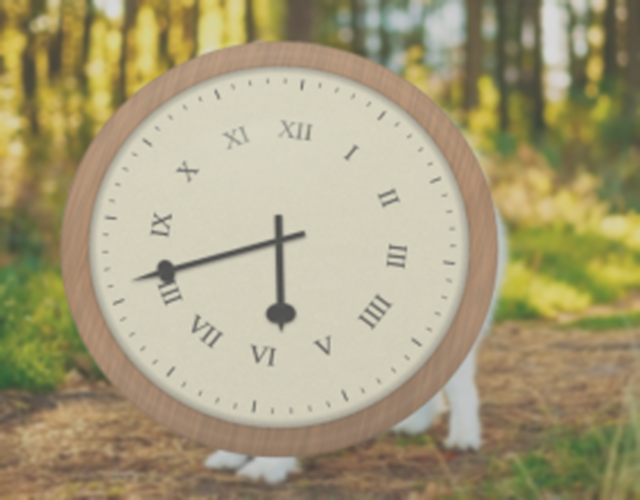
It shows 5:41
